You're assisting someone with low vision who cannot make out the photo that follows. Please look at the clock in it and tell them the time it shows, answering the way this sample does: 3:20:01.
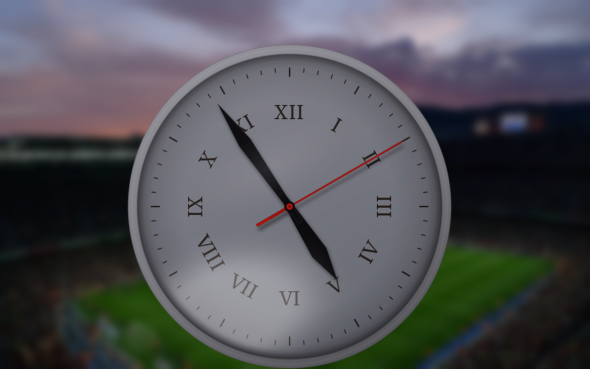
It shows 4:54:10
